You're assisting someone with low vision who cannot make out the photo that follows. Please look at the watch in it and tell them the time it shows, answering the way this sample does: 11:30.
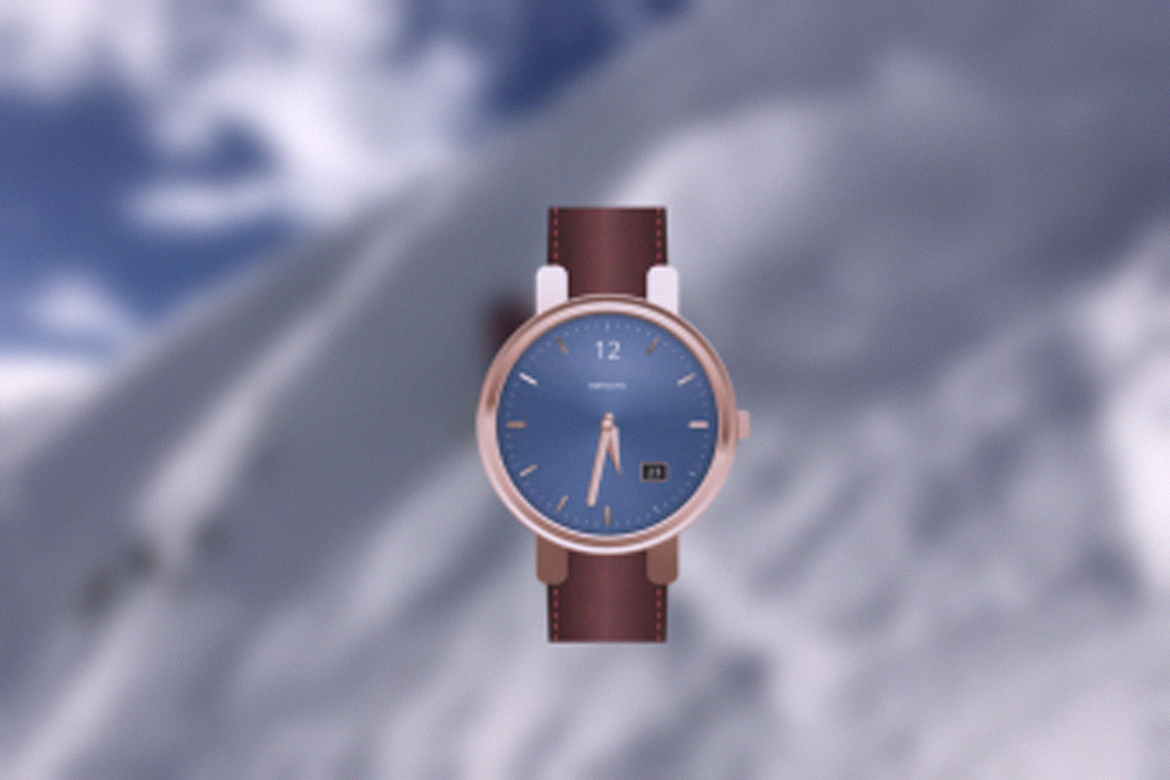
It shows 5:32
